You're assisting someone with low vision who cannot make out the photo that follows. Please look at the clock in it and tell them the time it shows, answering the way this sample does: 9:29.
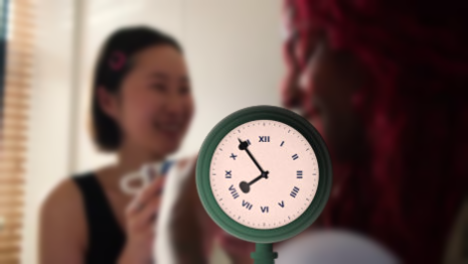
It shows 7:54
